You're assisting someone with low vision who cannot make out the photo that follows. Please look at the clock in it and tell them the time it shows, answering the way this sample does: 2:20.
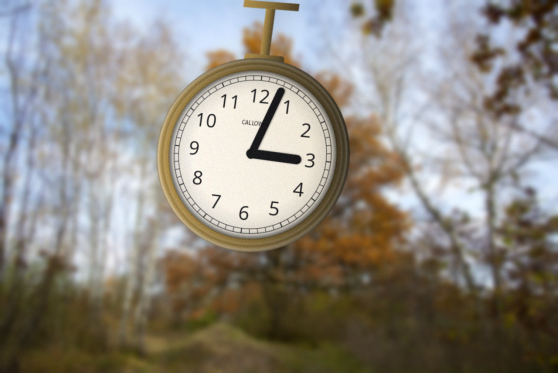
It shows 3:03
